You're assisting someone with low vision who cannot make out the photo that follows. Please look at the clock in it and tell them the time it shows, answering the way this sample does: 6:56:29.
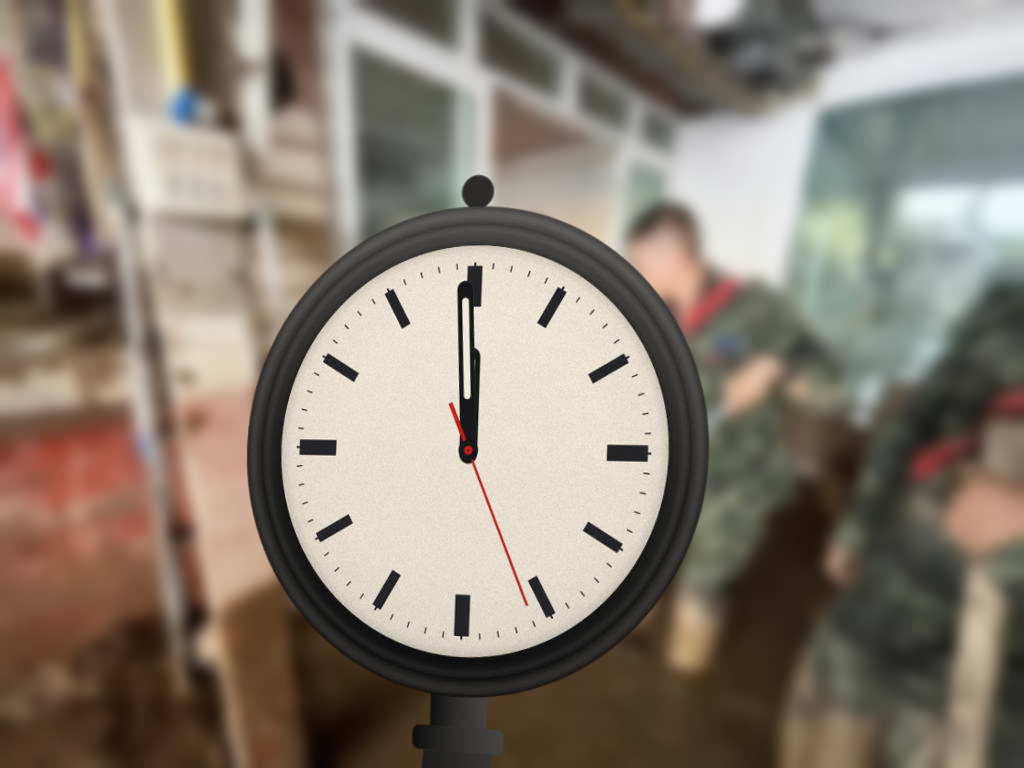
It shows 11:59:26
